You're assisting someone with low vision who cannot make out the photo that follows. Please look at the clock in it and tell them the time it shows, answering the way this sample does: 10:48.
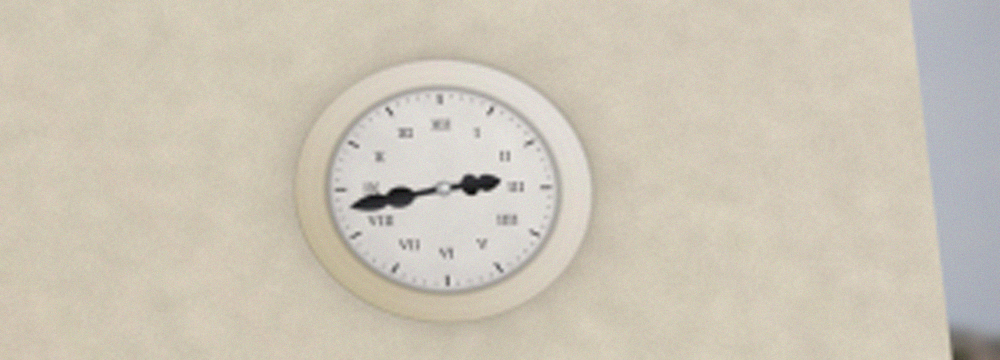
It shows 2:43
